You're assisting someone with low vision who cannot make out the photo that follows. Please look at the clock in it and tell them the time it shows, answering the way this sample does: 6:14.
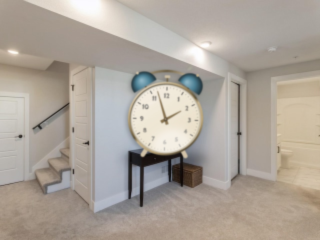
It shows 1:57
